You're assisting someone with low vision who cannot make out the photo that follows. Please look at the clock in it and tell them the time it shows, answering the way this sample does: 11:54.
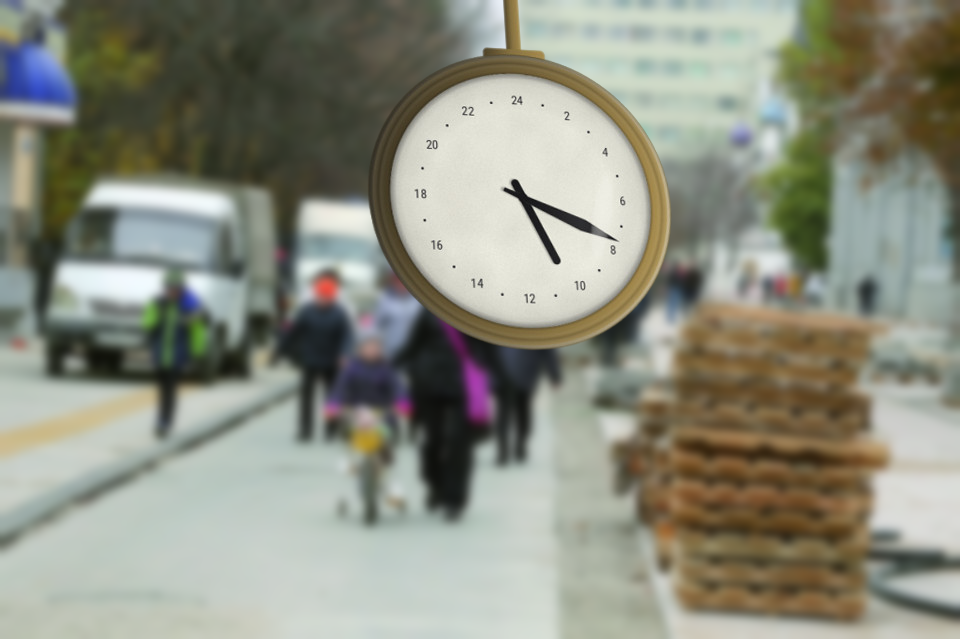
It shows 10:19
